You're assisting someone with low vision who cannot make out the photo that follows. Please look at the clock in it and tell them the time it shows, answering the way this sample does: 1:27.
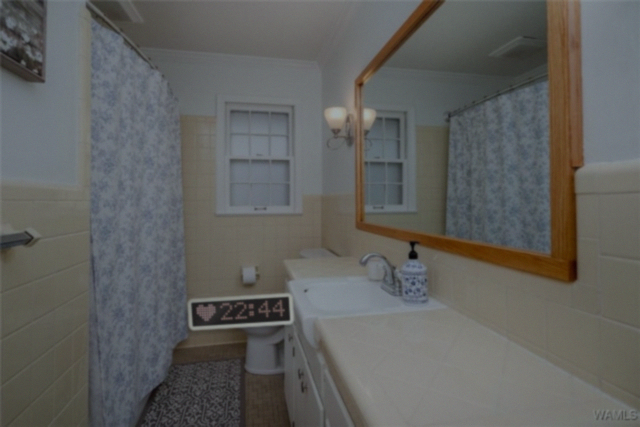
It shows 22:44
